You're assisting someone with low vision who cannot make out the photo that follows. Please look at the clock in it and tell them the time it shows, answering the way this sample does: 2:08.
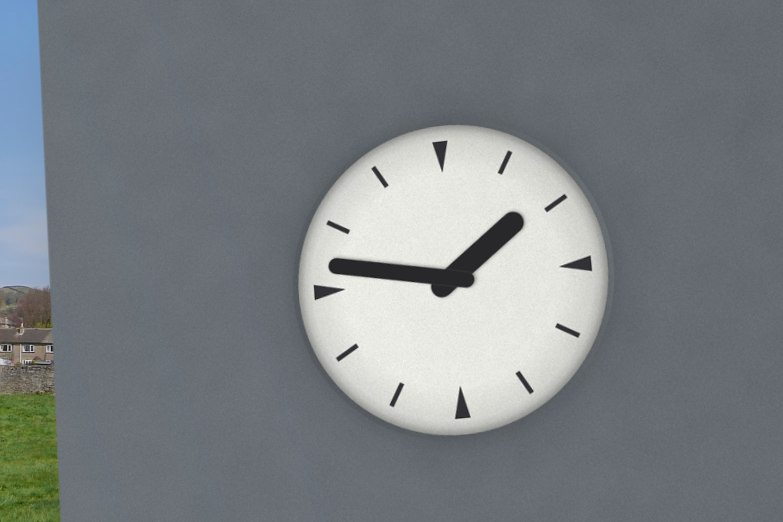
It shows 1:47
